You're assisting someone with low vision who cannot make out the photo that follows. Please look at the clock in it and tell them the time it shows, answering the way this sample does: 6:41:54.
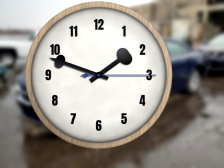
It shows 1:48:15
